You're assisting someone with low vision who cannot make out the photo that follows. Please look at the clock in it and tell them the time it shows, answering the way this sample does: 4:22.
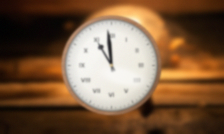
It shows 10:59
